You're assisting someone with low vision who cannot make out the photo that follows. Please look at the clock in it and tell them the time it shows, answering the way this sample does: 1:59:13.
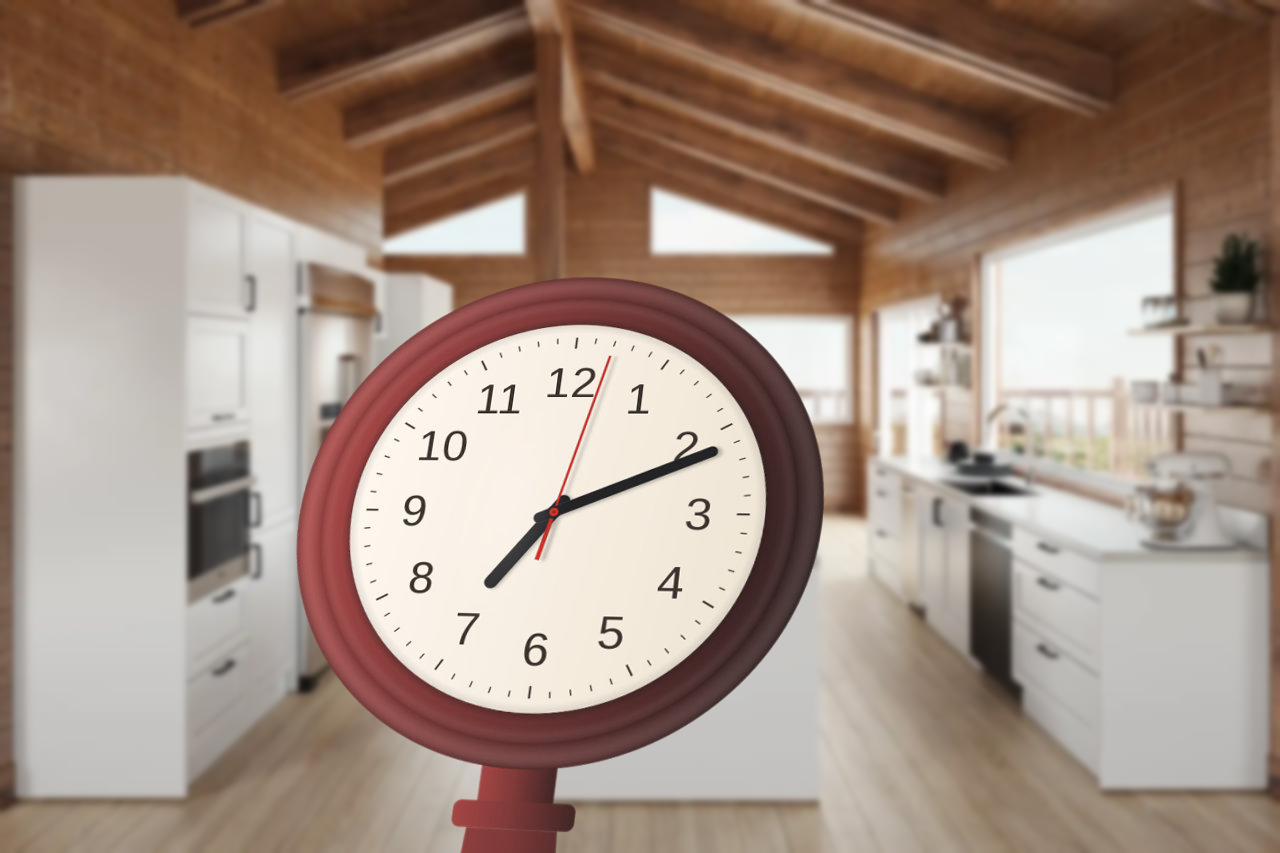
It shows 7:11:02
